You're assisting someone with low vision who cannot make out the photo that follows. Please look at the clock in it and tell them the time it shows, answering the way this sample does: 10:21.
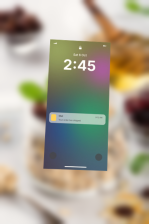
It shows 2:45
